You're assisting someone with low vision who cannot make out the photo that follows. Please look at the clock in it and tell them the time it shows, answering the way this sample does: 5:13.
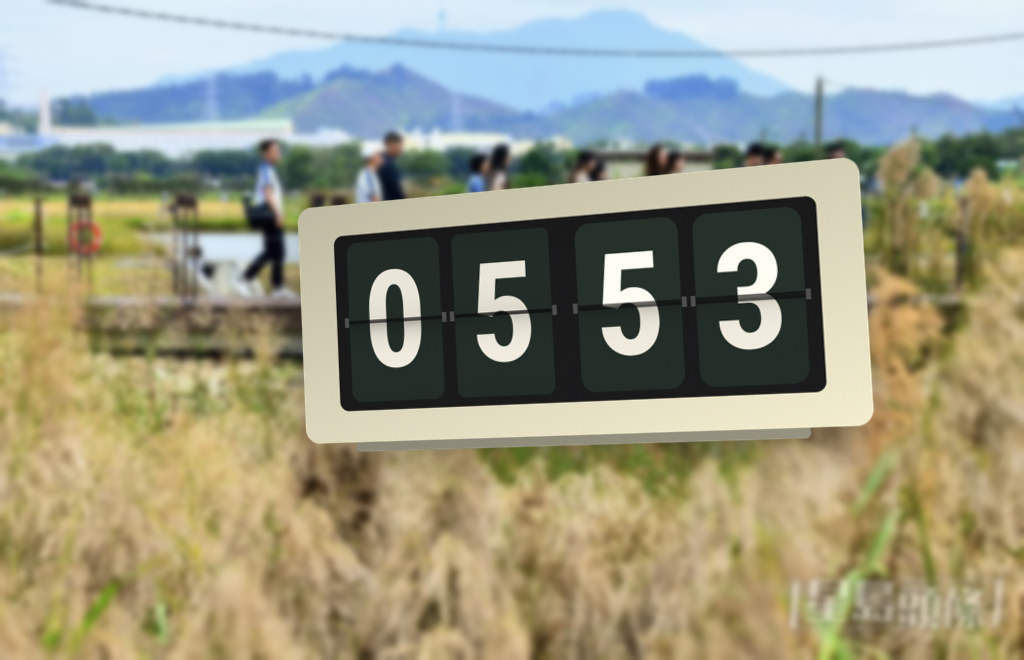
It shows 5:53
